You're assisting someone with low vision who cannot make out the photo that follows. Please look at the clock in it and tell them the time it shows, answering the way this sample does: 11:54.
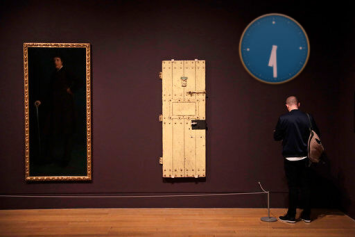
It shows 6:30
